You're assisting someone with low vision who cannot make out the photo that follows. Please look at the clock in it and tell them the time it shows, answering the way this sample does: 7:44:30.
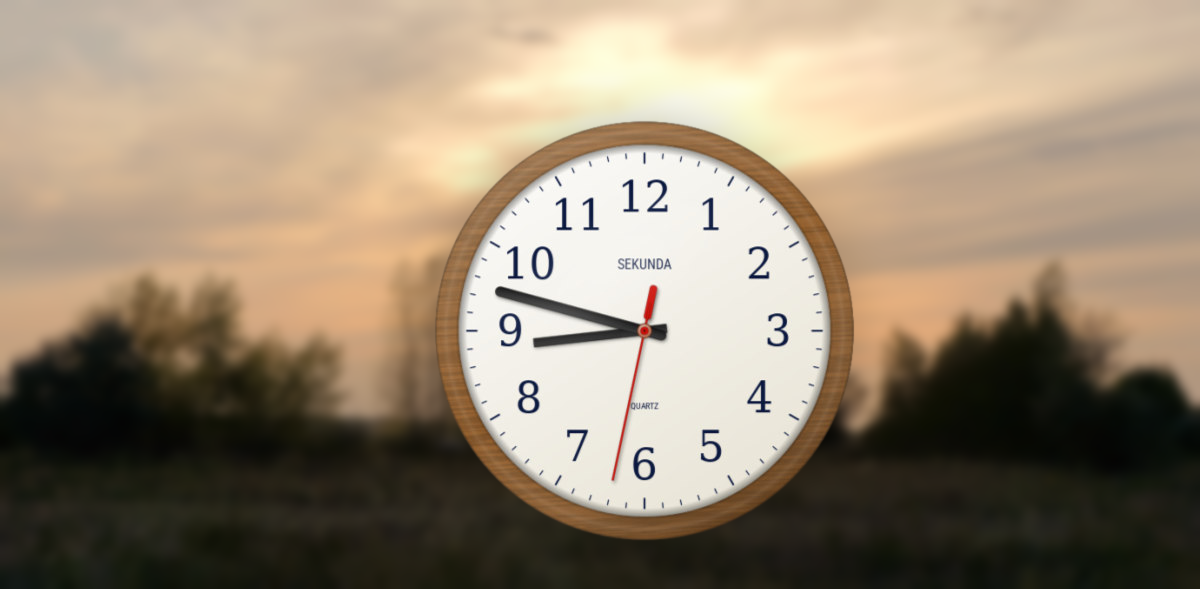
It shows 8:47:32
